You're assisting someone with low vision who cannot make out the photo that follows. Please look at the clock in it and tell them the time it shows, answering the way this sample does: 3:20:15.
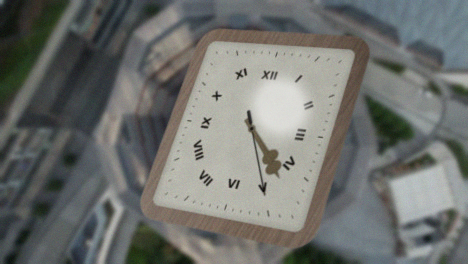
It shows 4:22:25
